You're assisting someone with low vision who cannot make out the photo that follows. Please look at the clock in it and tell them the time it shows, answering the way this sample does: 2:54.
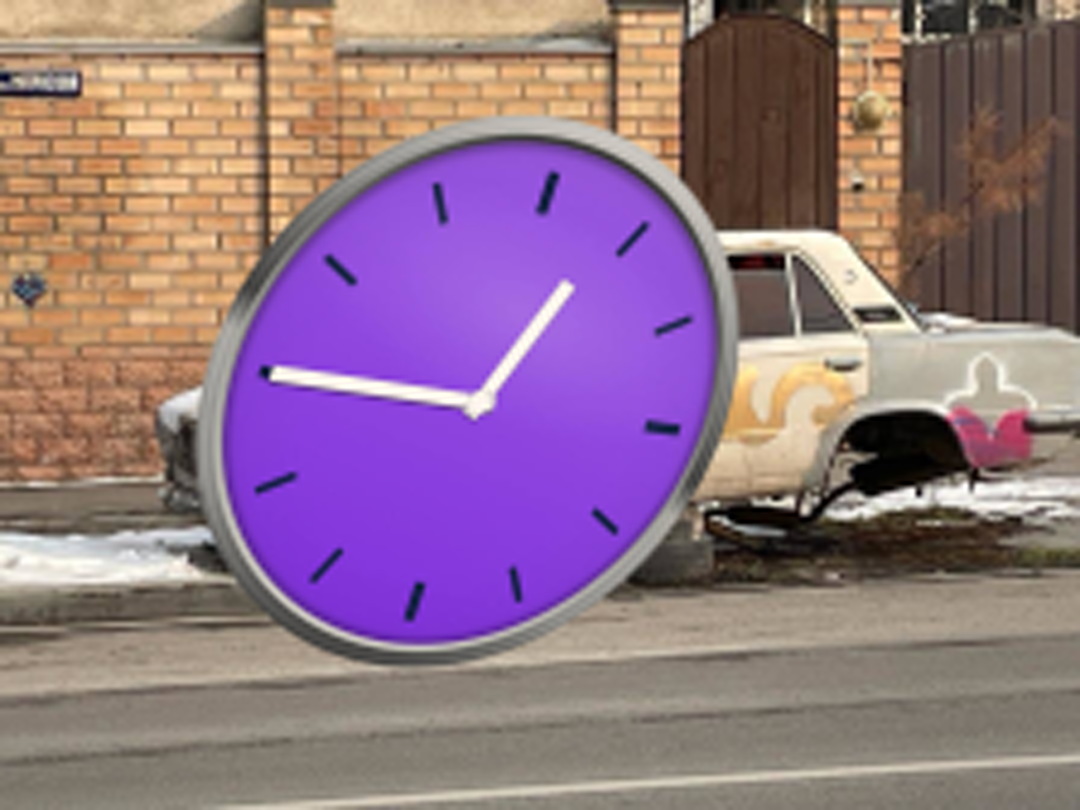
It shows 12:45
